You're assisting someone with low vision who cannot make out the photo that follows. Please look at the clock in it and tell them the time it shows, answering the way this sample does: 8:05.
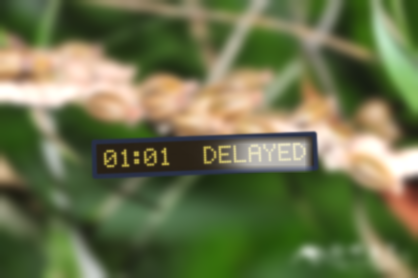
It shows 1:01
